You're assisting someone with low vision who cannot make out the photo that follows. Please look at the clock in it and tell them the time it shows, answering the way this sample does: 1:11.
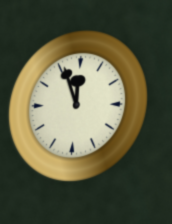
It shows 11:56
